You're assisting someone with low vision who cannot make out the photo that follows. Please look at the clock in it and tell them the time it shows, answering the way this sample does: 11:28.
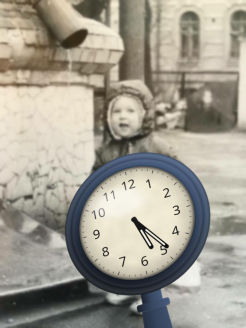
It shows 5:24
